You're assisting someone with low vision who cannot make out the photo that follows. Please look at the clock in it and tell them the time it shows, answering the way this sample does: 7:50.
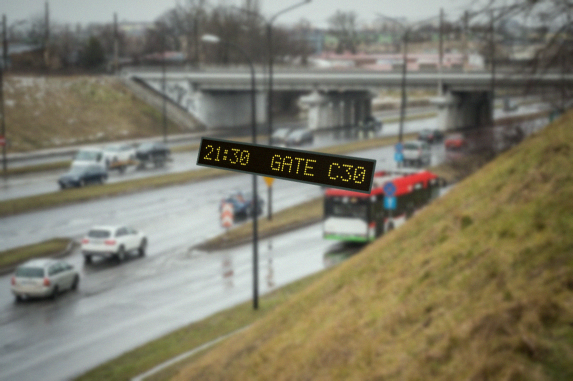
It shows 21:30
